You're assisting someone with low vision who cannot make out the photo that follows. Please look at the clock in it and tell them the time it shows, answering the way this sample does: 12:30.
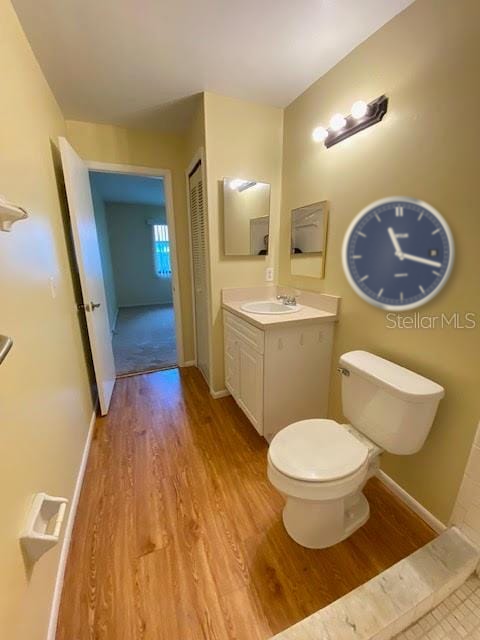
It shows 11:18
